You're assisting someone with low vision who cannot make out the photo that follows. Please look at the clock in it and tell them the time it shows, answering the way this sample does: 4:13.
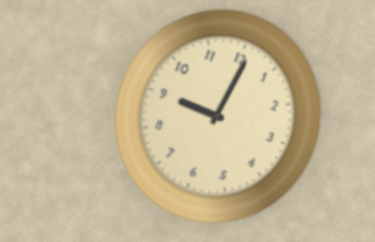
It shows 9:01
